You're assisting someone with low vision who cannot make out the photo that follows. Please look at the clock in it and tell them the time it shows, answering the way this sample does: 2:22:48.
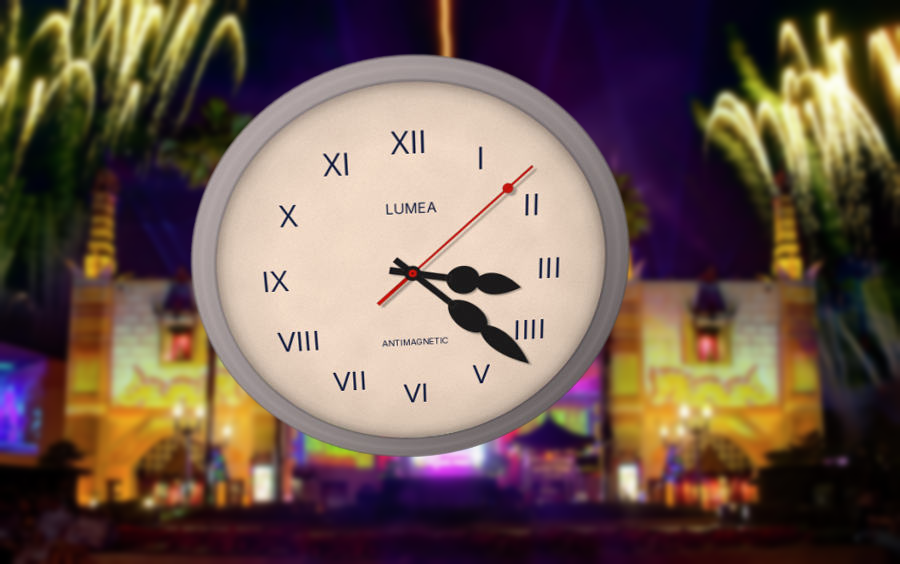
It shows 3:22:08
